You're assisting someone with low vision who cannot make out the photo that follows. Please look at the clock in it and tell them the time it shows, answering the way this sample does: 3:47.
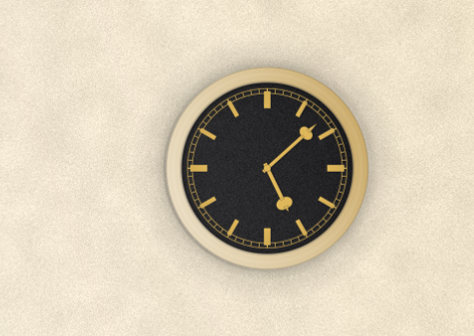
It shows 5:08
